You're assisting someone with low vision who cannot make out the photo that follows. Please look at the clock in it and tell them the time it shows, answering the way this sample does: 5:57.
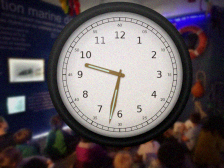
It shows 9:32
